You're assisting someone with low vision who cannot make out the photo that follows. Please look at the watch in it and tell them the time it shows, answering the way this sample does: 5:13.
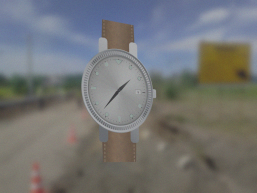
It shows 1:37
